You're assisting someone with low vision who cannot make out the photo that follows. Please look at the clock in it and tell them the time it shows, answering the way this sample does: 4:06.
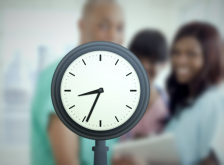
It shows 8:34
